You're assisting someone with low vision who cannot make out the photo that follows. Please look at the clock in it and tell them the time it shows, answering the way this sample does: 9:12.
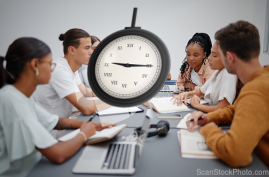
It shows 9:15
